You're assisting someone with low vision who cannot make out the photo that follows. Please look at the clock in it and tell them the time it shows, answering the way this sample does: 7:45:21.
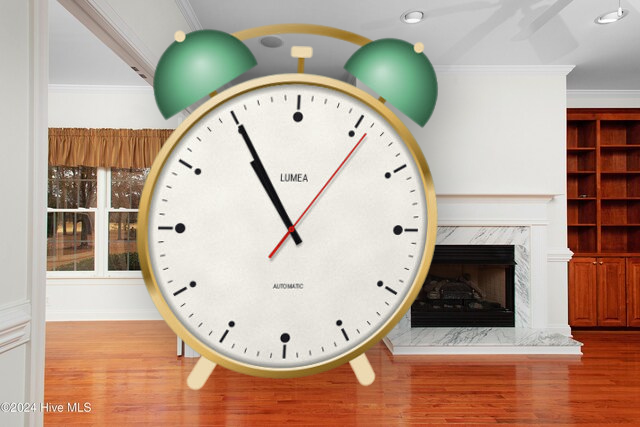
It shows 10:55:06
